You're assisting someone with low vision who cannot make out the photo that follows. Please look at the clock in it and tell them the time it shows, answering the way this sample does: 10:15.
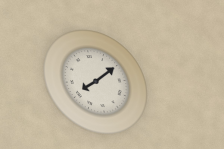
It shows 8:10
